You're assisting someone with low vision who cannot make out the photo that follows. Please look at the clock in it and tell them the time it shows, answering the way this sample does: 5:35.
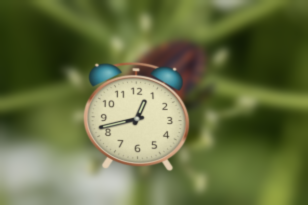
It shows 12:42
